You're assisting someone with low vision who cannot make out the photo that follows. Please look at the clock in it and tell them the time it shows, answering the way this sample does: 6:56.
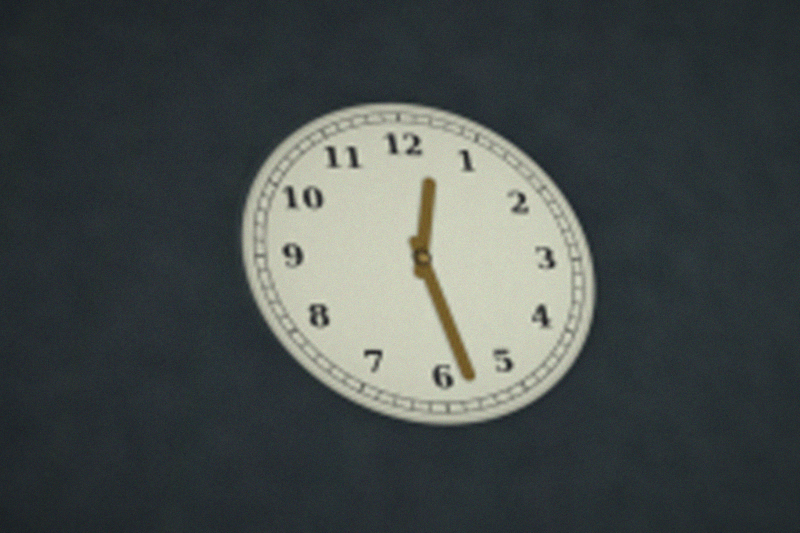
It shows 12:28
